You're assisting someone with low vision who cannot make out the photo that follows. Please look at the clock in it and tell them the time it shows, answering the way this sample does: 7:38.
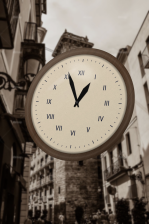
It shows 12:56
